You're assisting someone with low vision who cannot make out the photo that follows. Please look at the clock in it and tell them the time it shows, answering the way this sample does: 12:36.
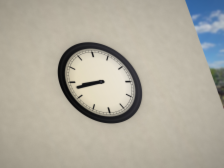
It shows 8:43
